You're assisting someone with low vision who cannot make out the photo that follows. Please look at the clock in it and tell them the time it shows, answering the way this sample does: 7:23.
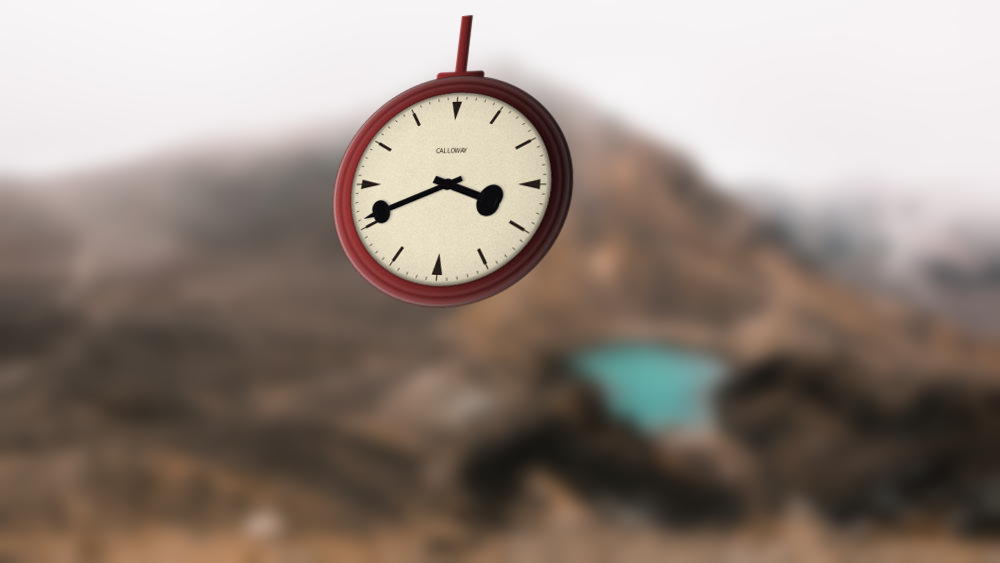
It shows 3:41
